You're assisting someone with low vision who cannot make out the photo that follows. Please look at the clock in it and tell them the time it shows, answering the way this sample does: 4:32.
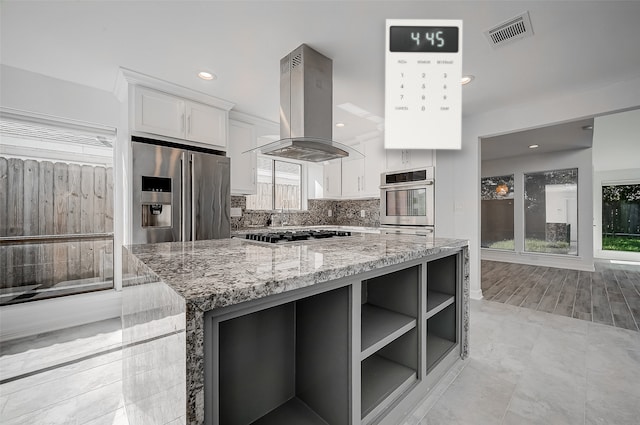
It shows 4:45
